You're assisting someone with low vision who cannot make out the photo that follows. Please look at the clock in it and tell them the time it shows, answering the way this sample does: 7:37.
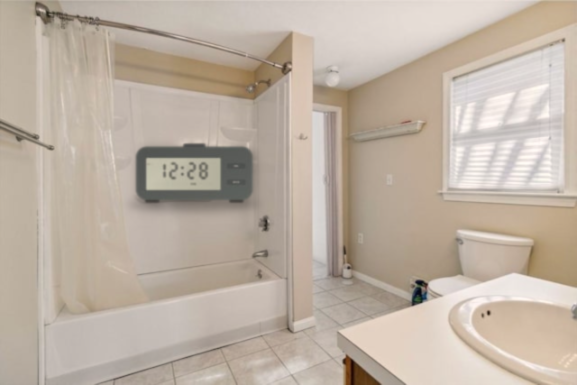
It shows 12:28
